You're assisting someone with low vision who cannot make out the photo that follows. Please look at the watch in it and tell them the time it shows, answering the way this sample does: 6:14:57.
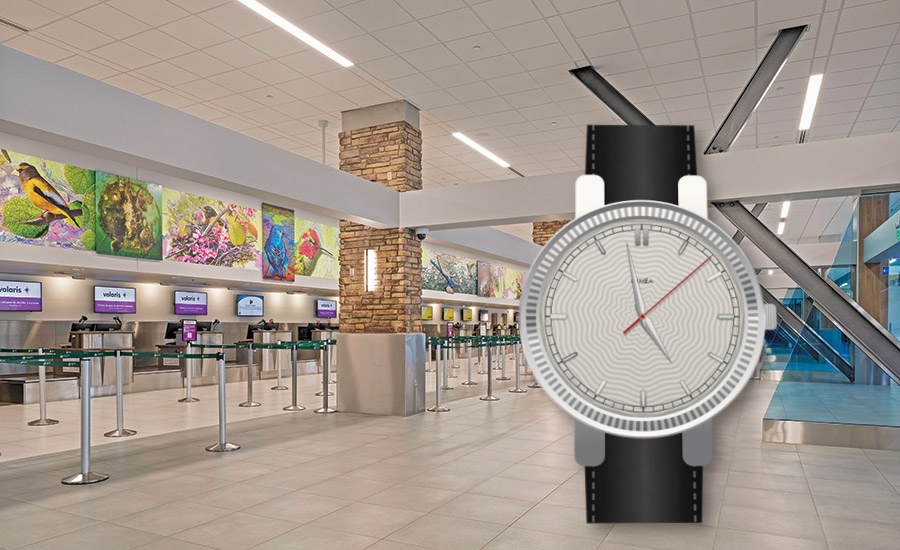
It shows 4:58:08
